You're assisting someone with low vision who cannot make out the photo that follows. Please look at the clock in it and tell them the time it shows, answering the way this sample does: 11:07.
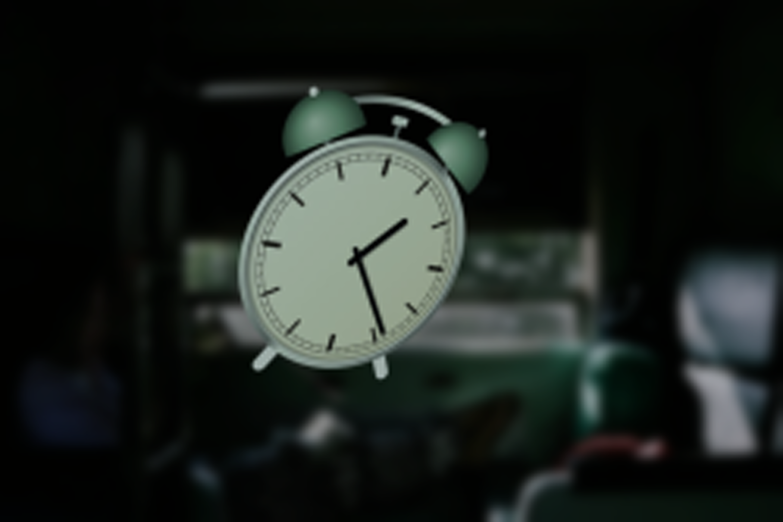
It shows 1:24
